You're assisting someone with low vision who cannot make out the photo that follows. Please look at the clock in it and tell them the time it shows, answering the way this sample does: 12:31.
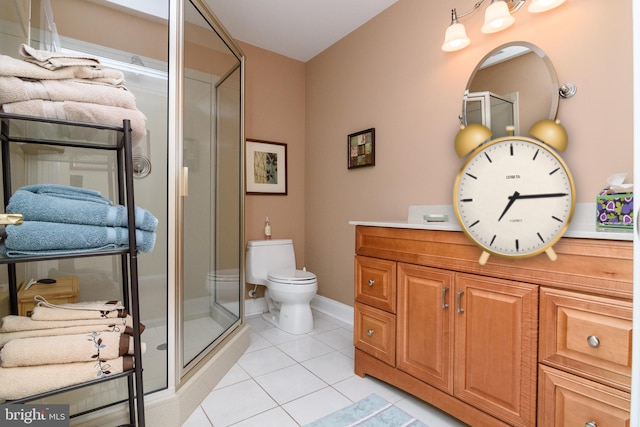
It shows 7:15
